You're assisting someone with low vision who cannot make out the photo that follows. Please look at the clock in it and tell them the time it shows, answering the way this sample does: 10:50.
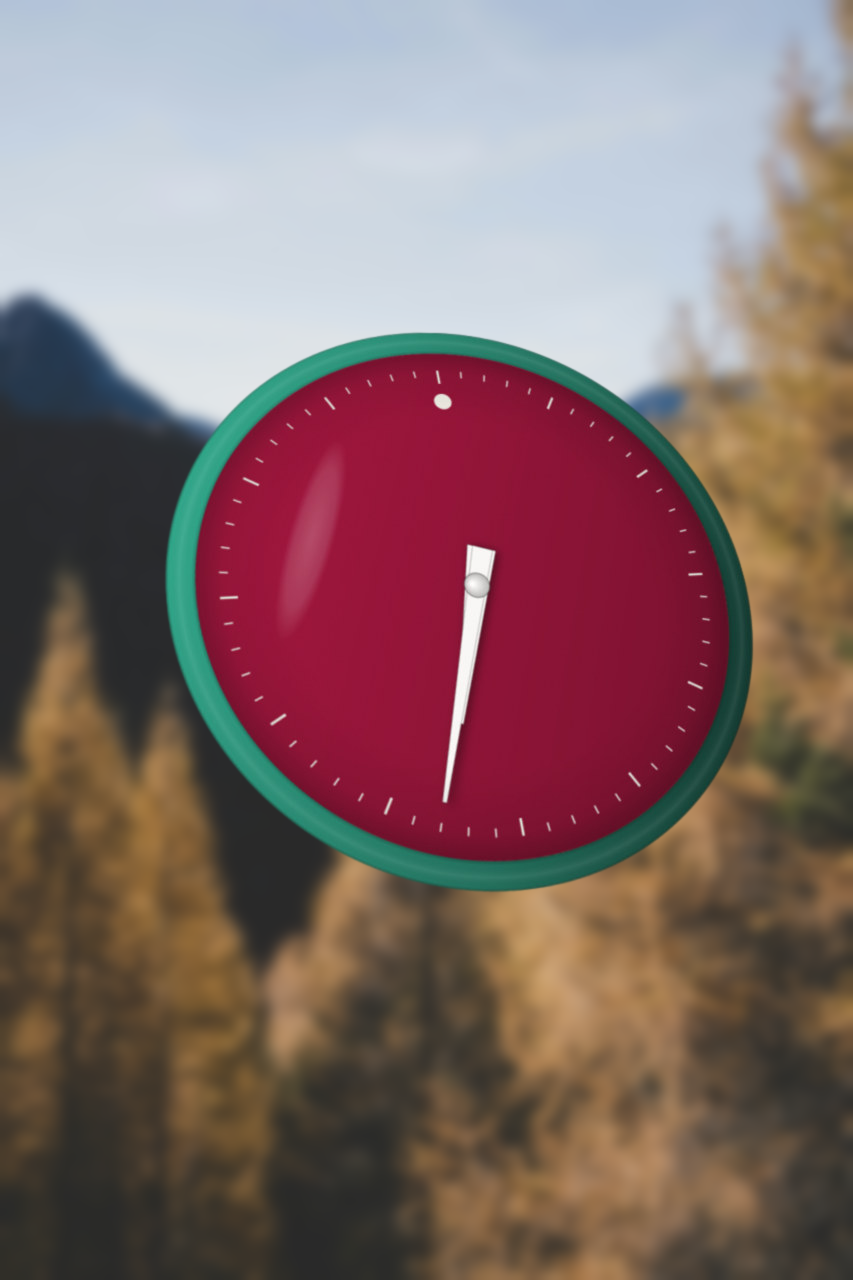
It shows 6:33
